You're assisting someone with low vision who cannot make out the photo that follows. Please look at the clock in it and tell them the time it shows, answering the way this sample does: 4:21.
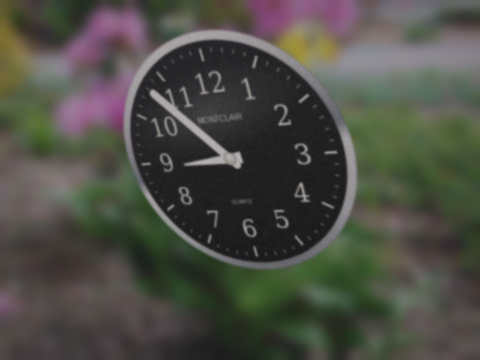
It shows 8:53
